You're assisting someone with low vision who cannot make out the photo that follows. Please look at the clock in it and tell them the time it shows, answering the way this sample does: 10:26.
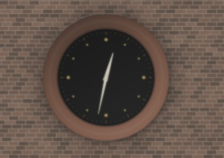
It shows 12:32
